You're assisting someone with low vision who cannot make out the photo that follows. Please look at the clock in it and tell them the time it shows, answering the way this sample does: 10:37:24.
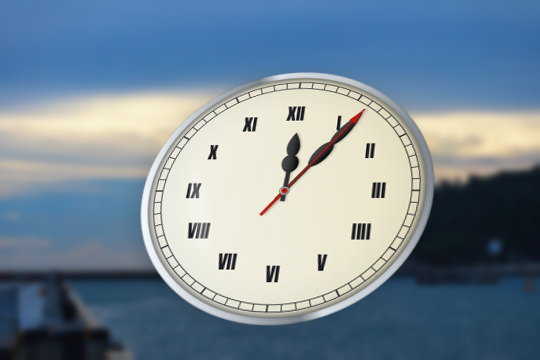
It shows 12:06:06
